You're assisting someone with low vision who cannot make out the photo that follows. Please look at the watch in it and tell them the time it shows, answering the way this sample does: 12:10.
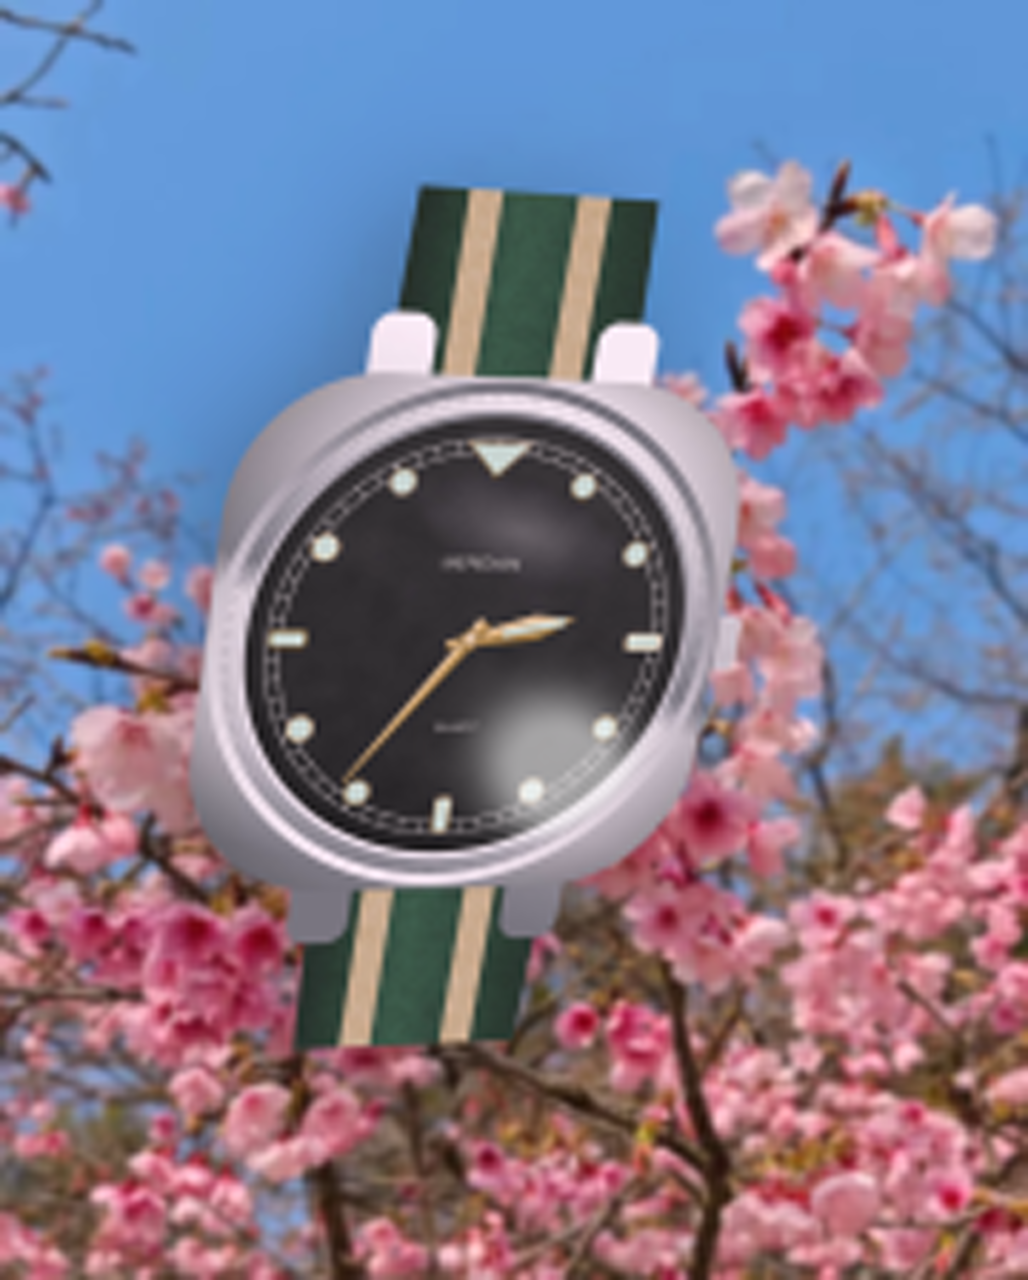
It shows 2:36
